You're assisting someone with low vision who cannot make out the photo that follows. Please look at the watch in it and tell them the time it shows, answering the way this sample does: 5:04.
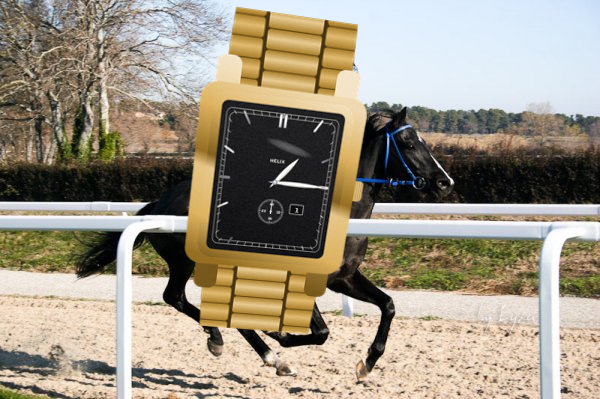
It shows 1:15
